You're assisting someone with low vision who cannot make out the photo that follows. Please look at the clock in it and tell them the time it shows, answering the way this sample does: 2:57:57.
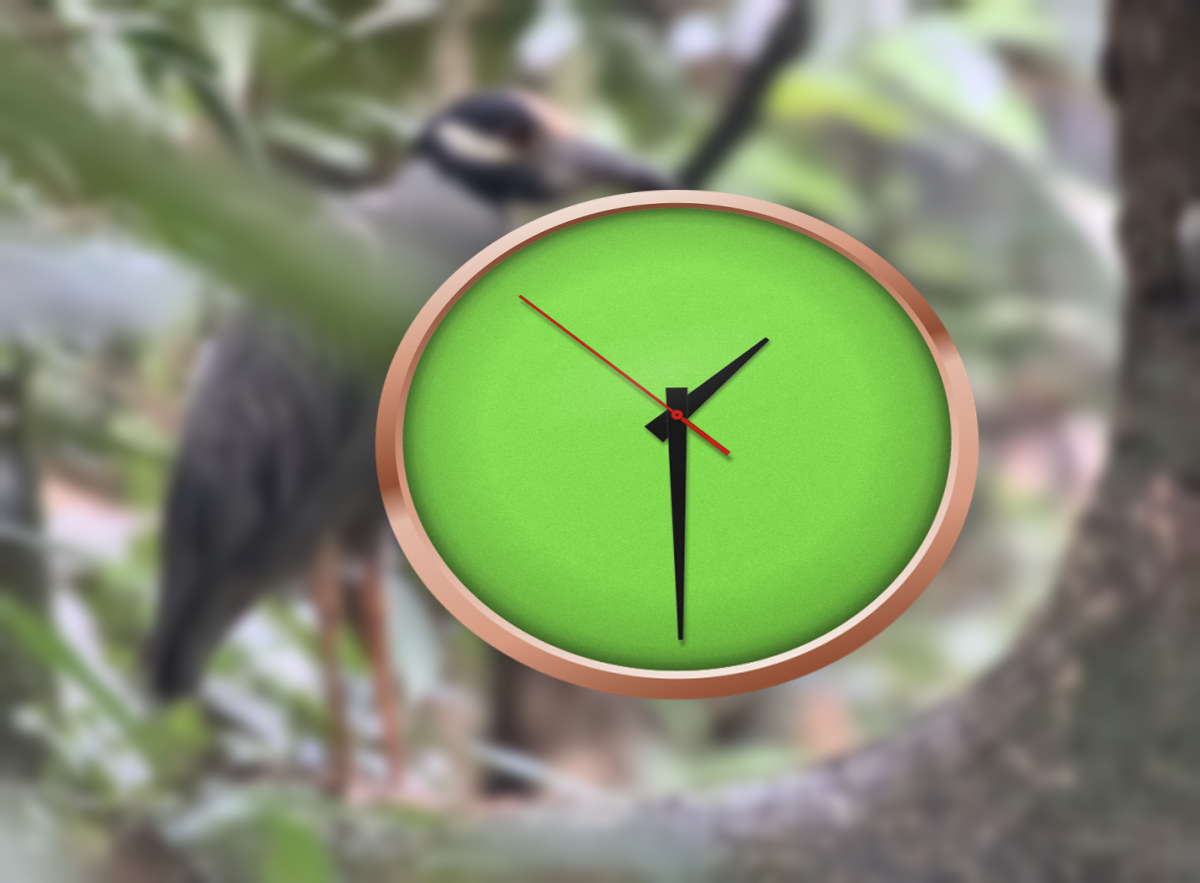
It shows 1:29:52
